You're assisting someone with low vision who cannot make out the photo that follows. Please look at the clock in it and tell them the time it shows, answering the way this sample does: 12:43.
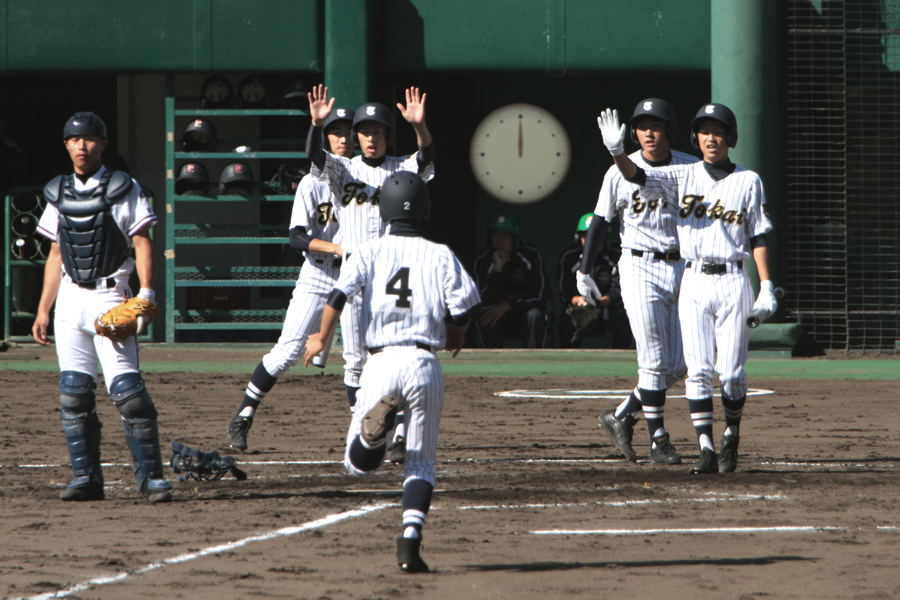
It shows 12:00
